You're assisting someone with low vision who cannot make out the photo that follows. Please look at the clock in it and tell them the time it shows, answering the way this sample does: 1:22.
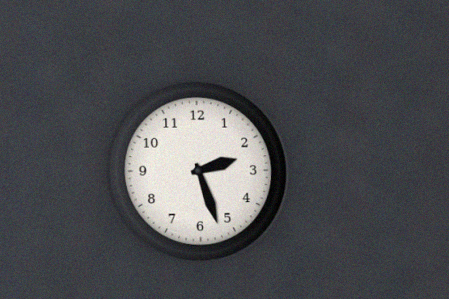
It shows 2:27
